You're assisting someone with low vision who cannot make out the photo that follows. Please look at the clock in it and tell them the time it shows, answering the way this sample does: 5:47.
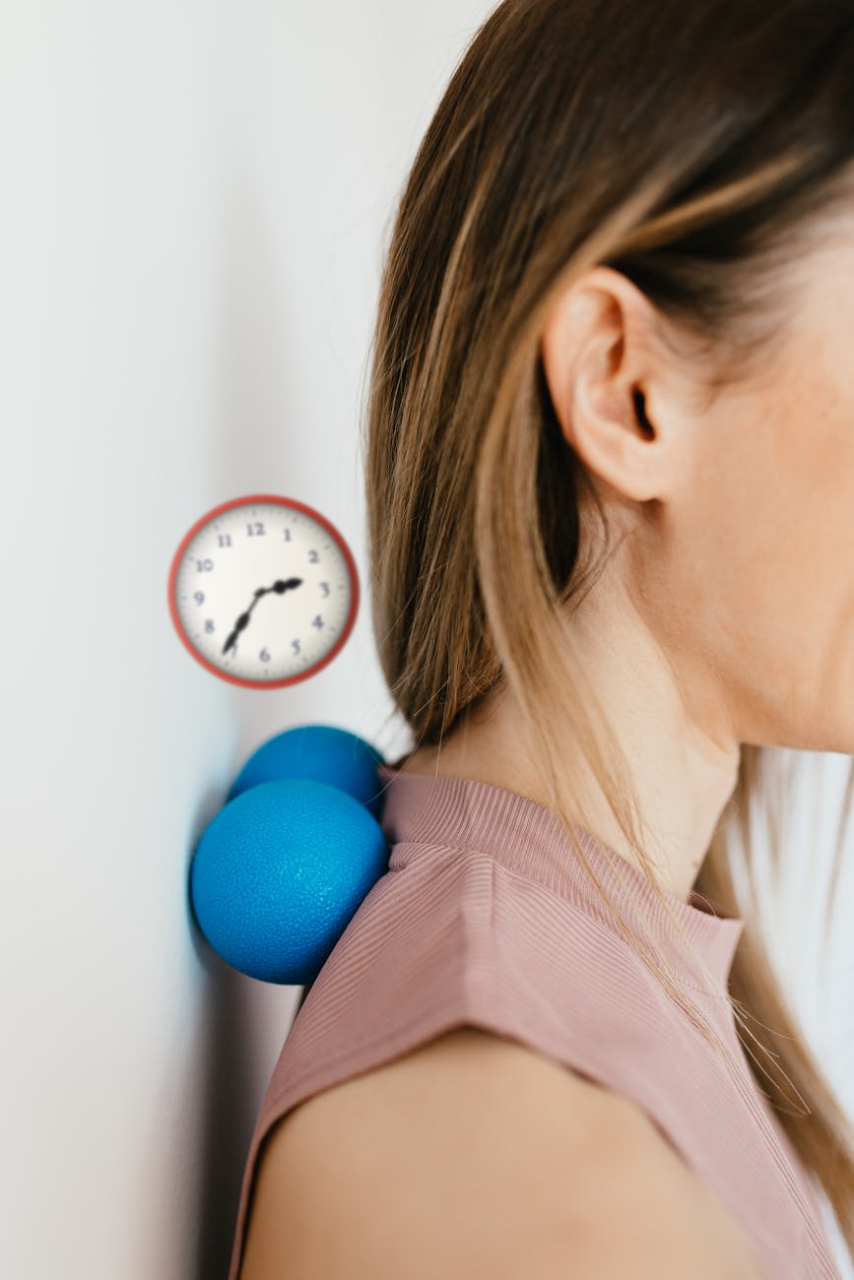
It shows 2:36
